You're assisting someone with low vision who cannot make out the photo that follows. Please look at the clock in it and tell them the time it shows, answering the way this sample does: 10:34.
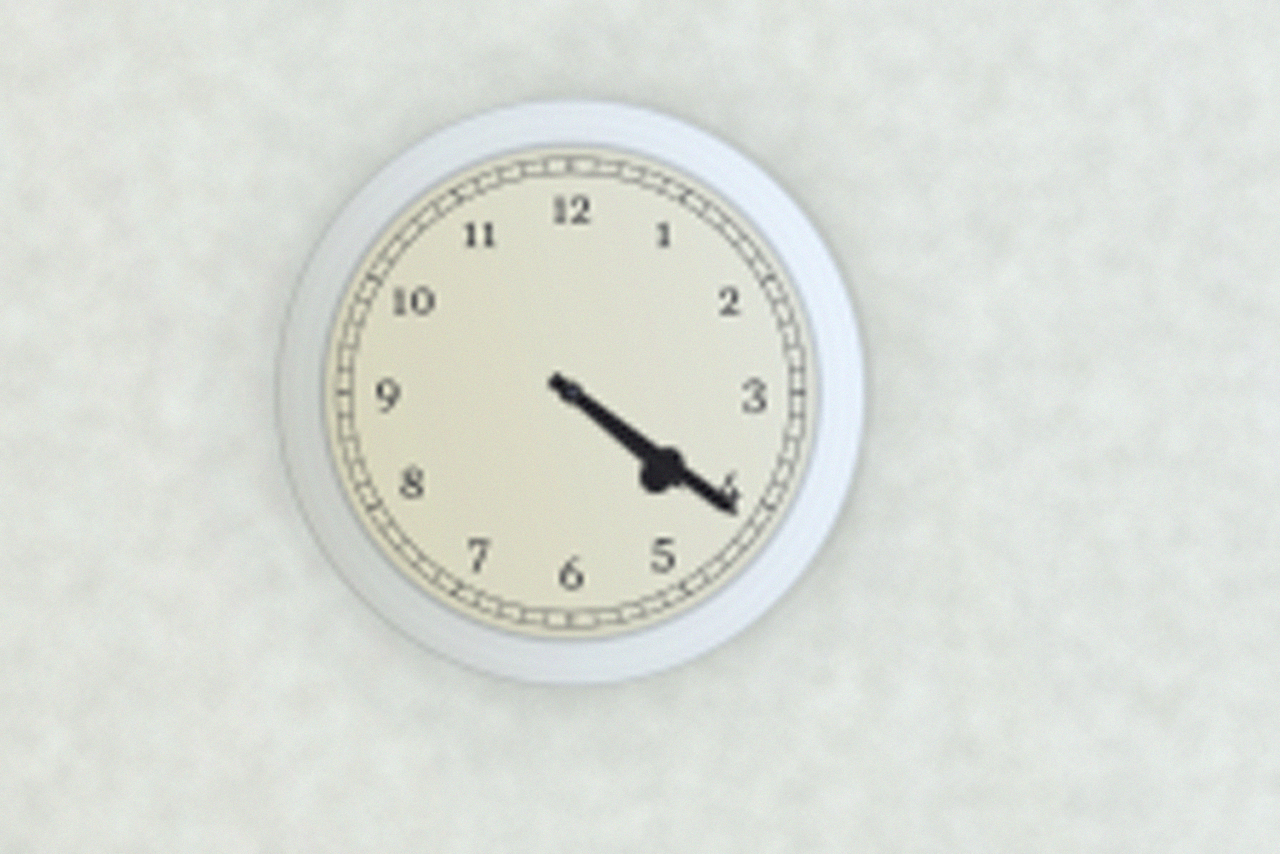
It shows 4:21
